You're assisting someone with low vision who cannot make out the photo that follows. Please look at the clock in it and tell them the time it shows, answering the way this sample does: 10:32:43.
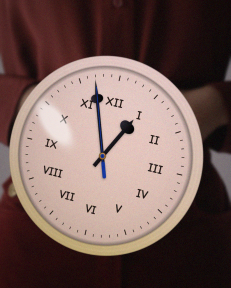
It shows 12:56:57
